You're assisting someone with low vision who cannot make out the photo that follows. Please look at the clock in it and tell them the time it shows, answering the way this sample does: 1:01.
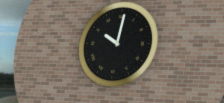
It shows 10:01
